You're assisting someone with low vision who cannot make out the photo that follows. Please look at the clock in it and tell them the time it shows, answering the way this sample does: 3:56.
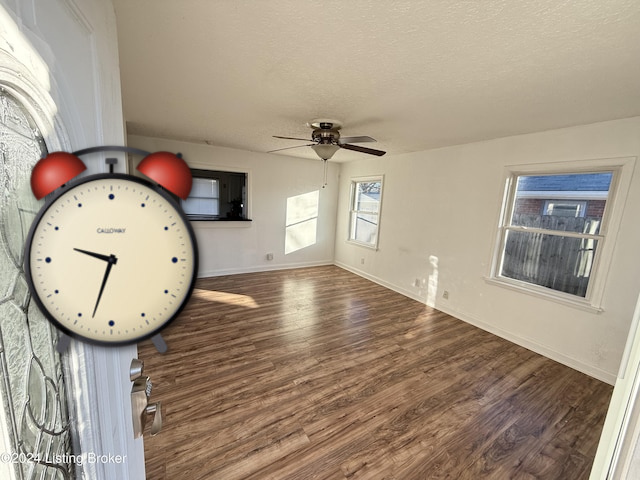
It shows 9:33
